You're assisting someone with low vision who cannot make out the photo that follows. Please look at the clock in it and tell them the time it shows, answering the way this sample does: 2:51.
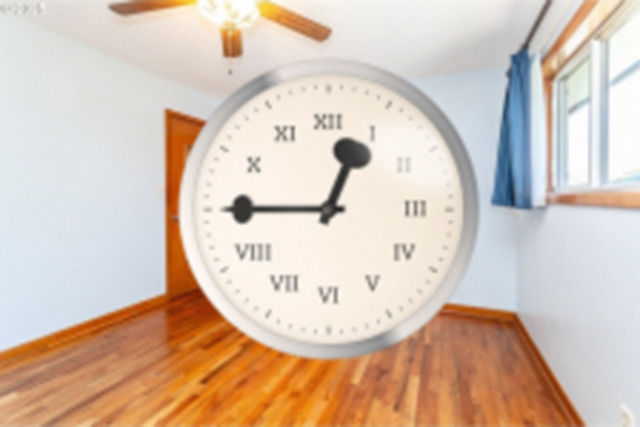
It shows 12:45
